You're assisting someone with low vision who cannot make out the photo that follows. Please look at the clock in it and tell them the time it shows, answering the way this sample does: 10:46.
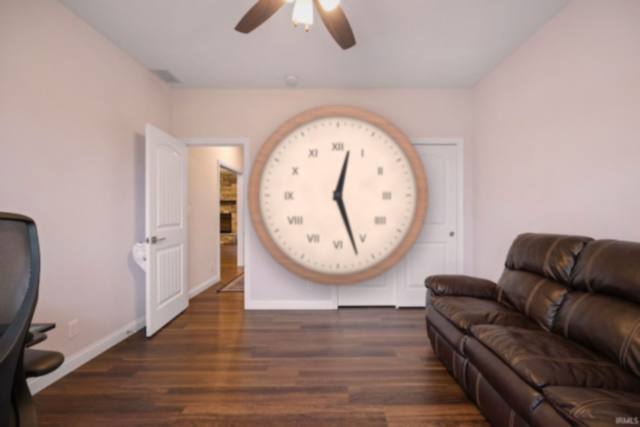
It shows 12:27
